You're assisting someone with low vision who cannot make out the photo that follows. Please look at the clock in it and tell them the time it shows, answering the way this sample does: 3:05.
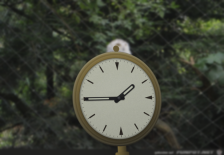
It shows 1:45
